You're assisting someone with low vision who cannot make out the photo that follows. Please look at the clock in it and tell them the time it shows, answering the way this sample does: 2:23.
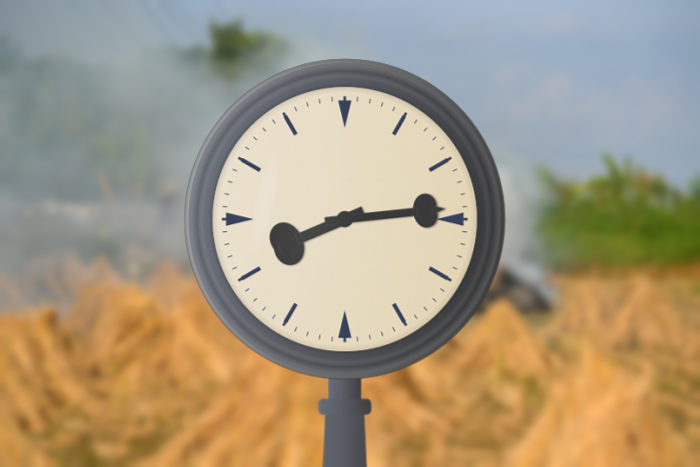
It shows 8:14
